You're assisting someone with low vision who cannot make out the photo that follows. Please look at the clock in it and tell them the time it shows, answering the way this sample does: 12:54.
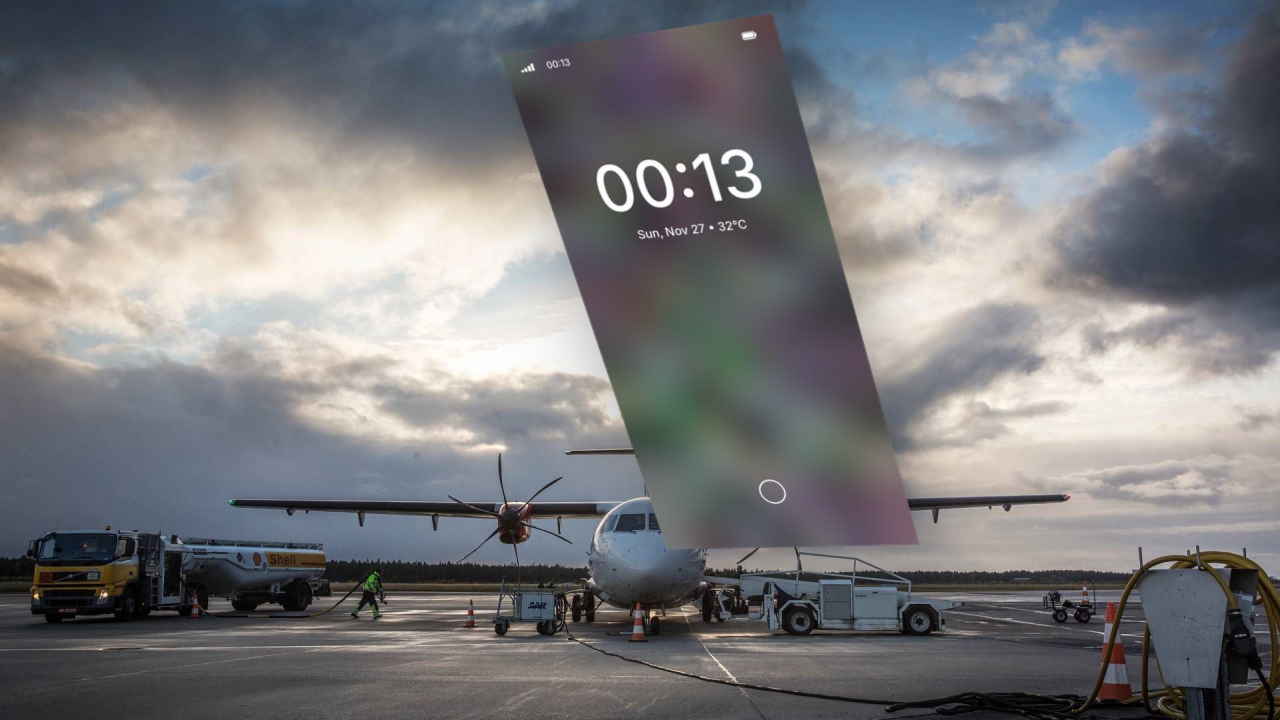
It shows 0:13
